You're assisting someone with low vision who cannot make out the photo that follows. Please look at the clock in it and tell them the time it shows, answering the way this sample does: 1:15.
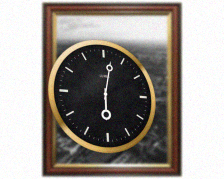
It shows 6:02
